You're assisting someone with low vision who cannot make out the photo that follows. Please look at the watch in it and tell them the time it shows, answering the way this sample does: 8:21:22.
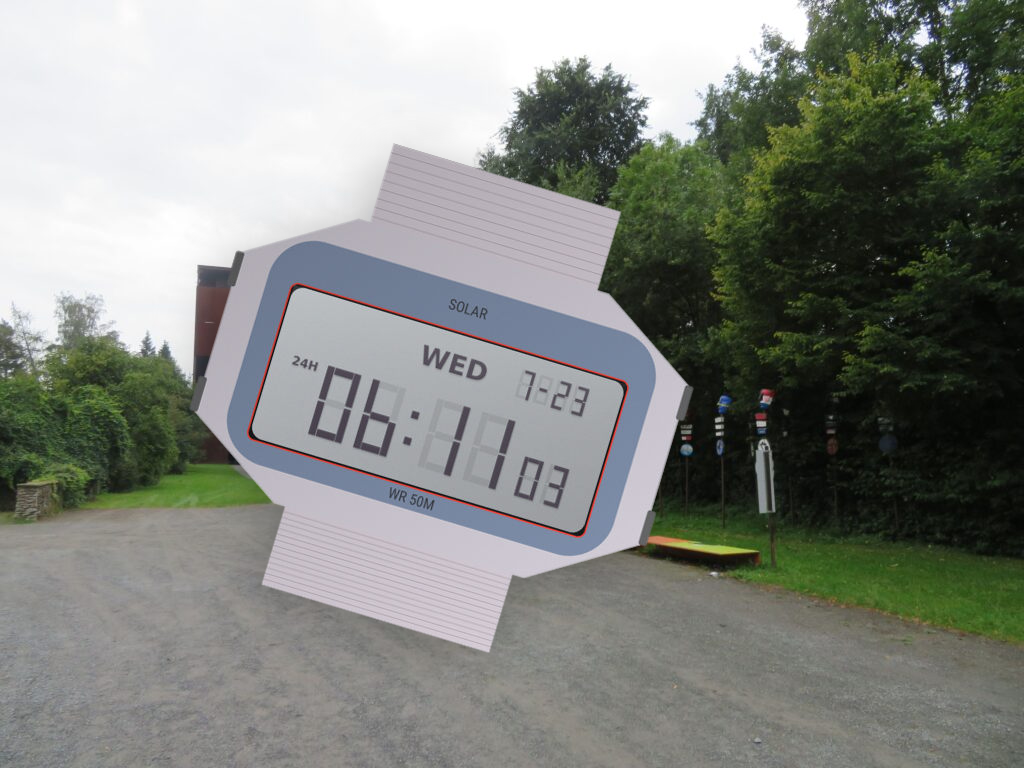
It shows 6:11:03
